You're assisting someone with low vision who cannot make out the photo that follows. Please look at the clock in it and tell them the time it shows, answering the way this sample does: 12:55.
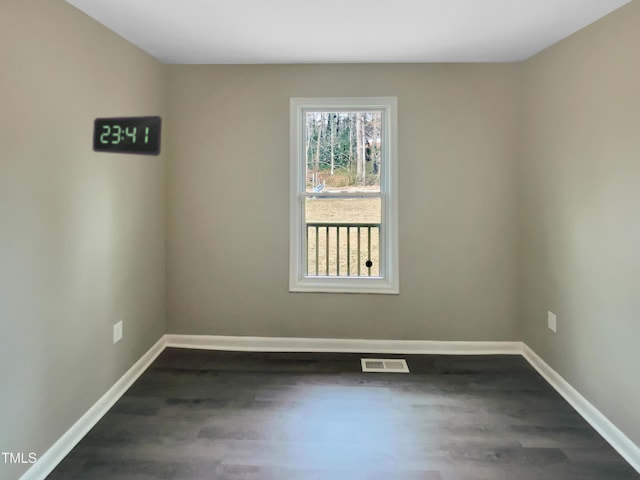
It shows 23:41
